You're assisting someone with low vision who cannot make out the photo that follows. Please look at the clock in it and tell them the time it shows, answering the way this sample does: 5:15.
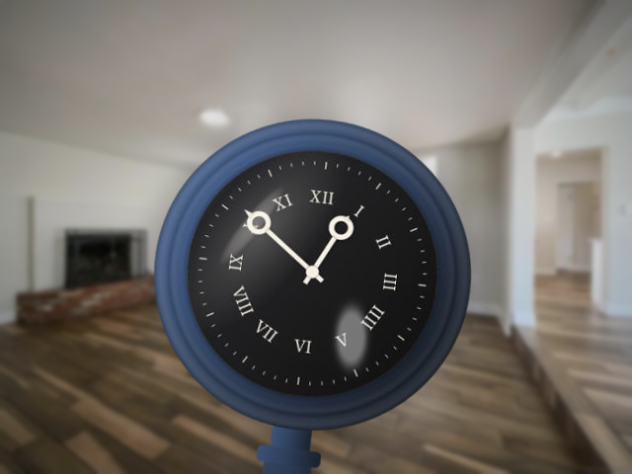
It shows 12:51
